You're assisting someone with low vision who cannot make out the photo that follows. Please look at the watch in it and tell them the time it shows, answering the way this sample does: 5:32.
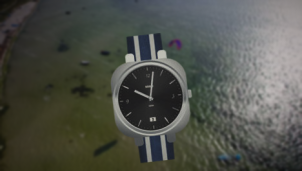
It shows 10:02
